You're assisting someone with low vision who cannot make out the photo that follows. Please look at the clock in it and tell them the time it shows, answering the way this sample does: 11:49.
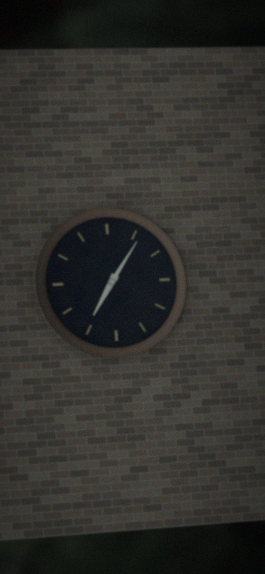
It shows 7:06
